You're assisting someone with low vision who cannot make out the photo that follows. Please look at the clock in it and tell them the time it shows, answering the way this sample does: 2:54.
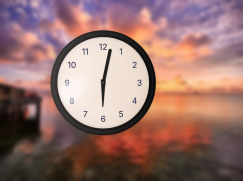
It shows 6:02
